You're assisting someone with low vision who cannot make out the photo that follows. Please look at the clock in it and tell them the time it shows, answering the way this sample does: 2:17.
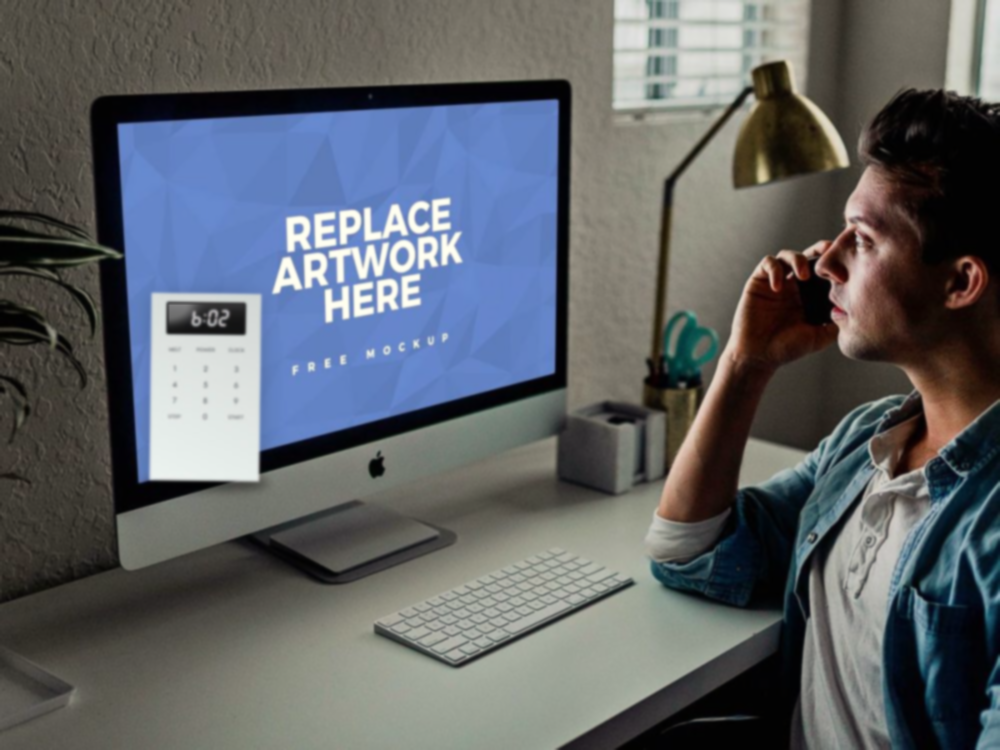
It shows 6:02
